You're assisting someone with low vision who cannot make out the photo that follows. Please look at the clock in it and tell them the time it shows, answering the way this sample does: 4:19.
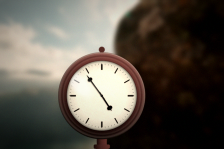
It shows 4:54
